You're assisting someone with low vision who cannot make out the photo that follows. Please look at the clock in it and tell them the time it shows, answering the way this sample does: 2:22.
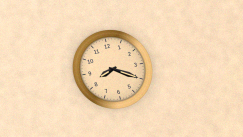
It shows 8:20
